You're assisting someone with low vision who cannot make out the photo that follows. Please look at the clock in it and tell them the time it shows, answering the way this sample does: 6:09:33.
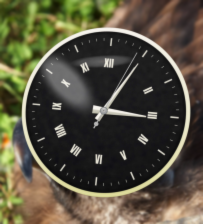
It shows 3:05:04
